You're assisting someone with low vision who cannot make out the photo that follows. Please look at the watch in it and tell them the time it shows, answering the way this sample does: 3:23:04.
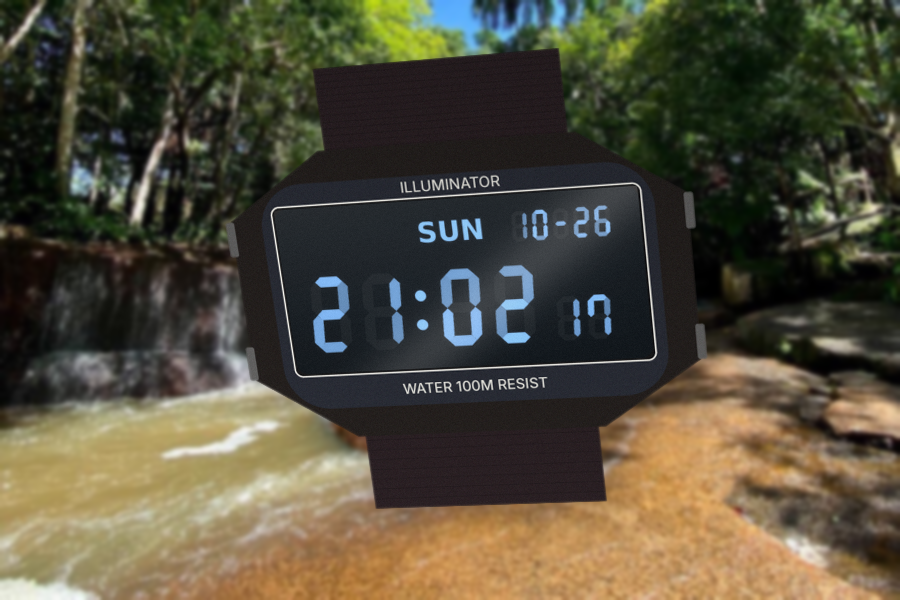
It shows 21:02:17
